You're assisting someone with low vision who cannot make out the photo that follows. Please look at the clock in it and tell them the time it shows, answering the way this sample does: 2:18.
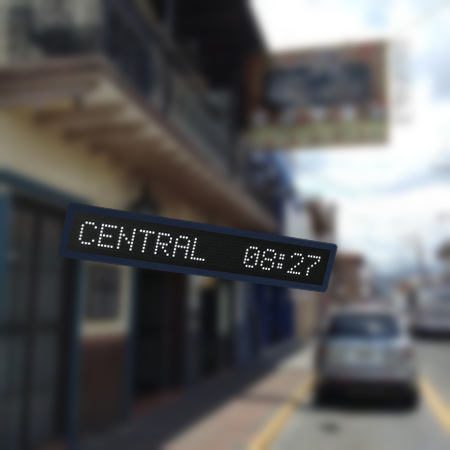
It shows 8:27
